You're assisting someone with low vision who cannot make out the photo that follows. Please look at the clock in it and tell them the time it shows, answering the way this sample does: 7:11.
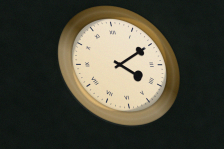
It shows 4:10
